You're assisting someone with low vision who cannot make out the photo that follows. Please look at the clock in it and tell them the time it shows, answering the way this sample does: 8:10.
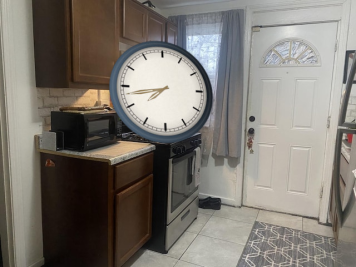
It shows 7:43
